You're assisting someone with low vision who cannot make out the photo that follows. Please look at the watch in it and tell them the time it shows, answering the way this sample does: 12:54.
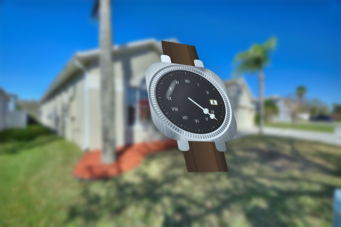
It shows 4:22
